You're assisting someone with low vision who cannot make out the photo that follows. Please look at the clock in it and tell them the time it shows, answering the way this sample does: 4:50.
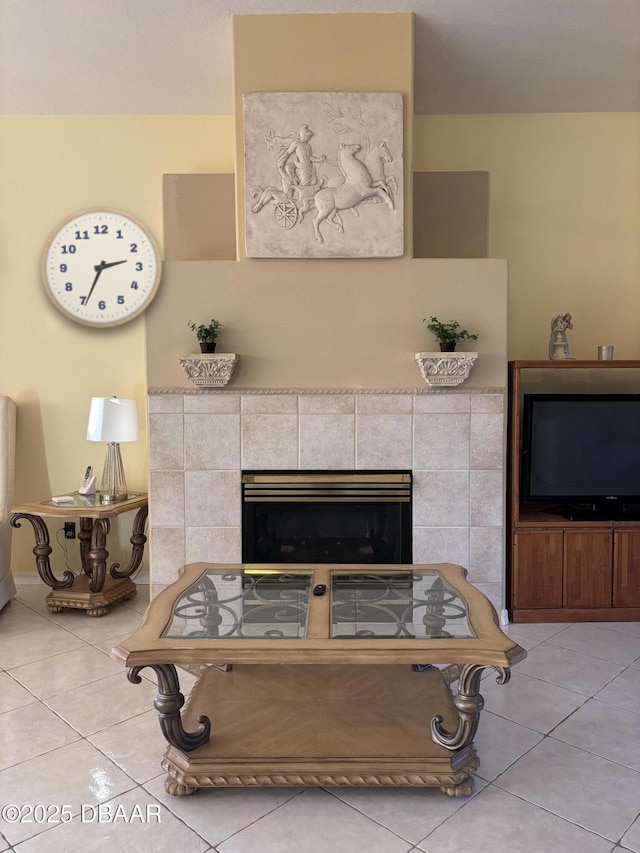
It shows 2:34
